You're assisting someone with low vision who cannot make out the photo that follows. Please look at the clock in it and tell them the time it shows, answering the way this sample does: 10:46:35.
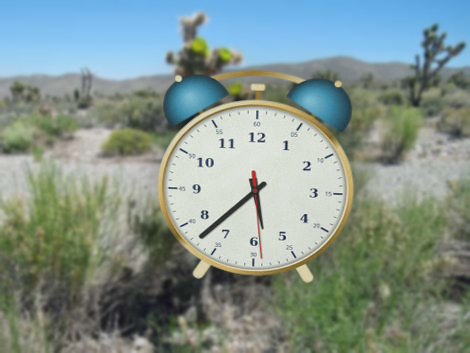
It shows 5:37:29
